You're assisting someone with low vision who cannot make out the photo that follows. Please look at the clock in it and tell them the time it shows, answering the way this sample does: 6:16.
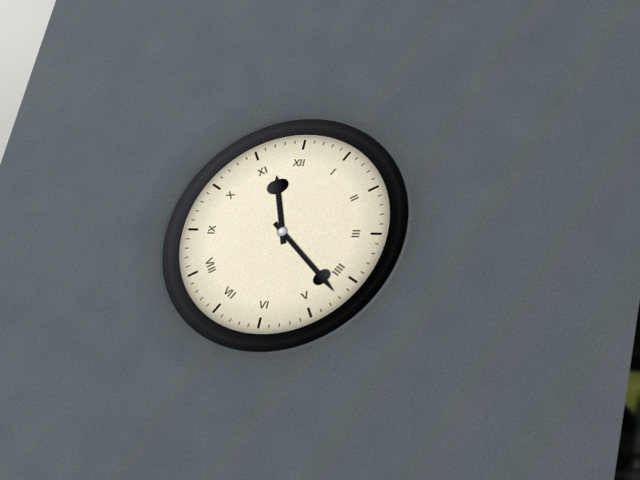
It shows 11:22
